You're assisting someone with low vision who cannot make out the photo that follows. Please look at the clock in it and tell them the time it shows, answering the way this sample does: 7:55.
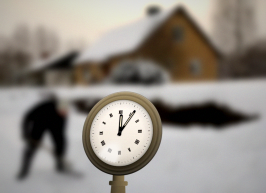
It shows 12:06
